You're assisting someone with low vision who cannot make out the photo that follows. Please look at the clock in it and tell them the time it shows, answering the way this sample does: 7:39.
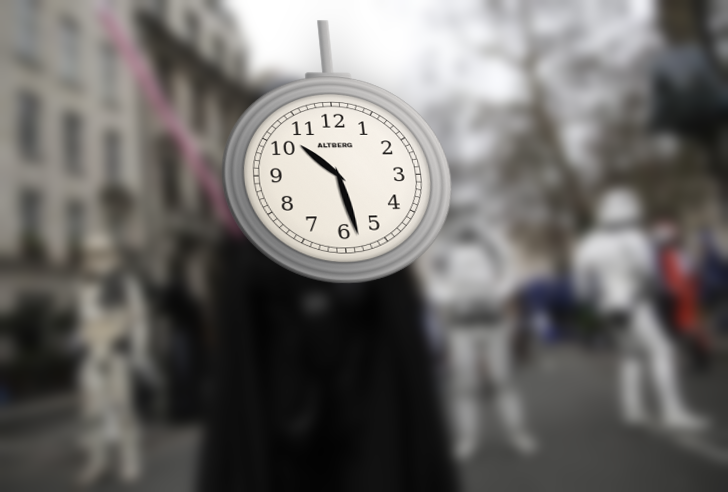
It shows 10:28
